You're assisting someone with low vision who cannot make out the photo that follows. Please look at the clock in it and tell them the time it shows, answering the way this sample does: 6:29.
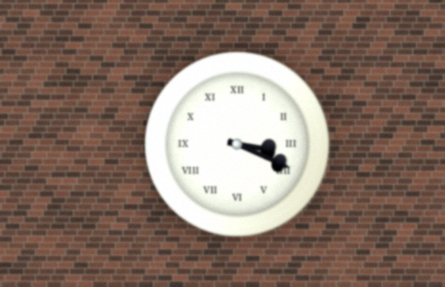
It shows 3:19
